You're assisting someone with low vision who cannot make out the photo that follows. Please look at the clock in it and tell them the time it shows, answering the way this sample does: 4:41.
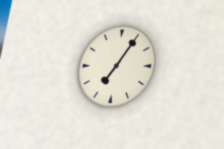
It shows 7:05
